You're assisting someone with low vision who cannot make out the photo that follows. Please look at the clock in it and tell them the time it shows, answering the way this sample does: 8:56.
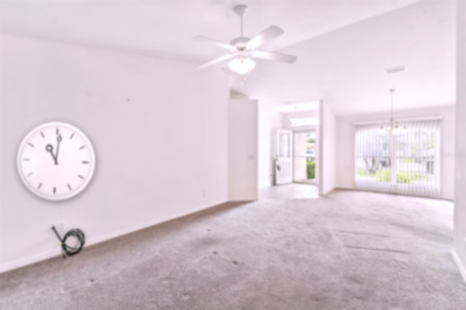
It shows 11:01
